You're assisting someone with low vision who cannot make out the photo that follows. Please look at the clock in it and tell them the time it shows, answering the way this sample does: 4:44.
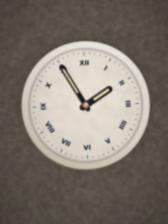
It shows 1:55
